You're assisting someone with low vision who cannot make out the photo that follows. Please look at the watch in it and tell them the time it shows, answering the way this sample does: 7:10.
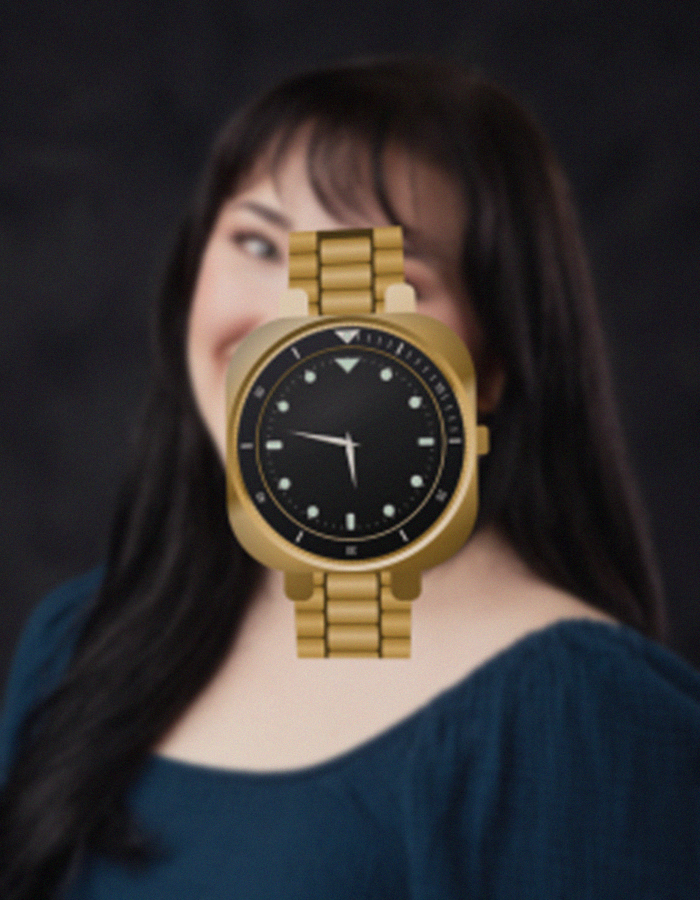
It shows 5:47
